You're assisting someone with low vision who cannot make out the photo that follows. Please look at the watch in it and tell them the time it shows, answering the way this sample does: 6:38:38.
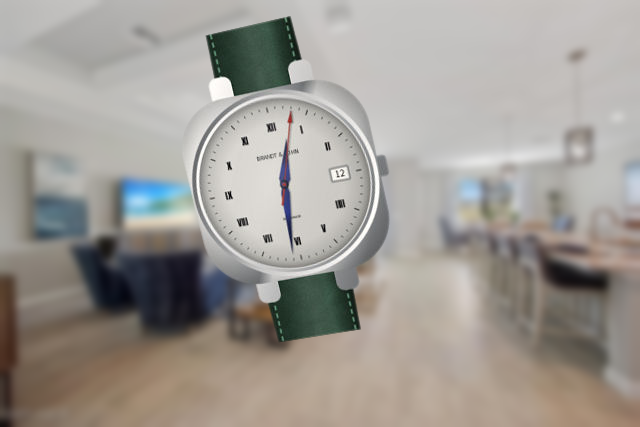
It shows 12:31:03
